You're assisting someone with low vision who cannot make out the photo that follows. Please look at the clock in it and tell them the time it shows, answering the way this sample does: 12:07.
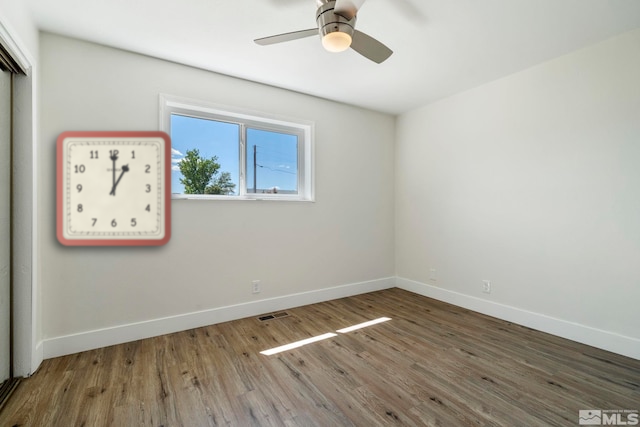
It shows 1:00
